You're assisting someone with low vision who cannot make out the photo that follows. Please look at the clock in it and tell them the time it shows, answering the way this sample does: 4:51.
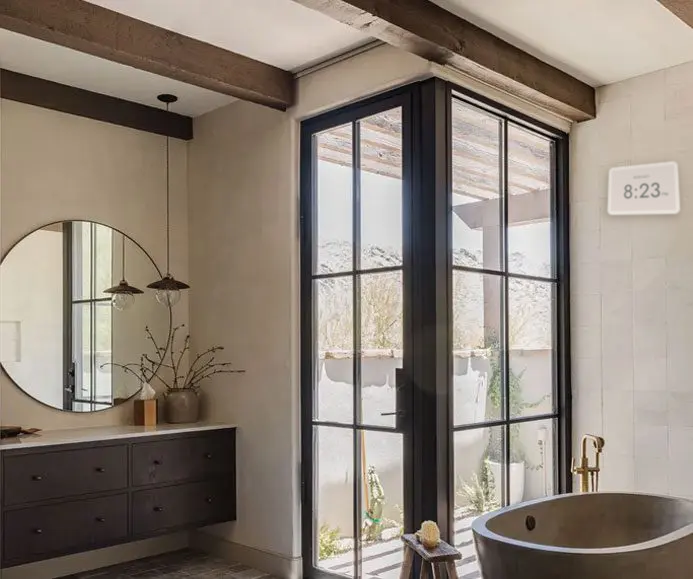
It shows 8:23
